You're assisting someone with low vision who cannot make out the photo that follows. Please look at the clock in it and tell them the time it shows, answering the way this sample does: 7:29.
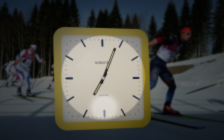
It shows 7:04
